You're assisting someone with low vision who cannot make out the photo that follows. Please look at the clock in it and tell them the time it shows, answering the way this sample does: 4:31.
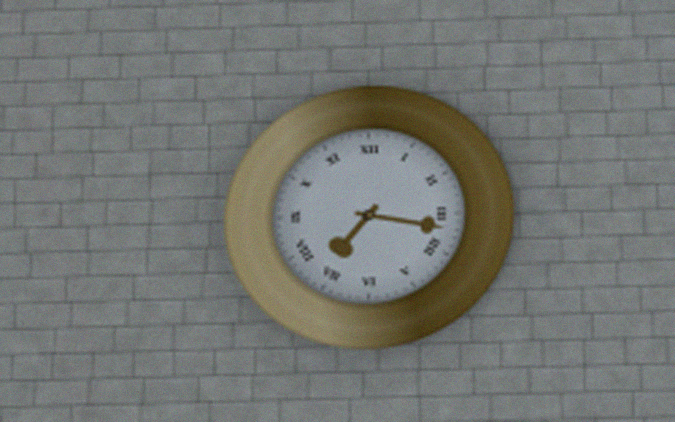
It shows 7:17
